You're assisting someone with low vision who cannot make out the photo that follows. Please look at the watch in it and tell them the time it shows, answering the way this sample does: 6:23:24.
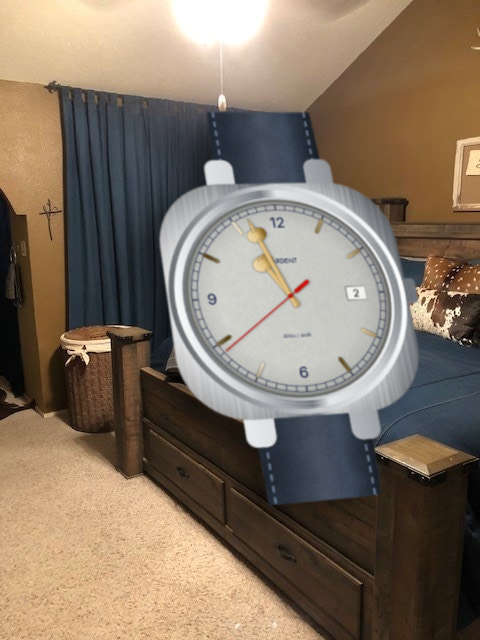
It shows 10:56:39
